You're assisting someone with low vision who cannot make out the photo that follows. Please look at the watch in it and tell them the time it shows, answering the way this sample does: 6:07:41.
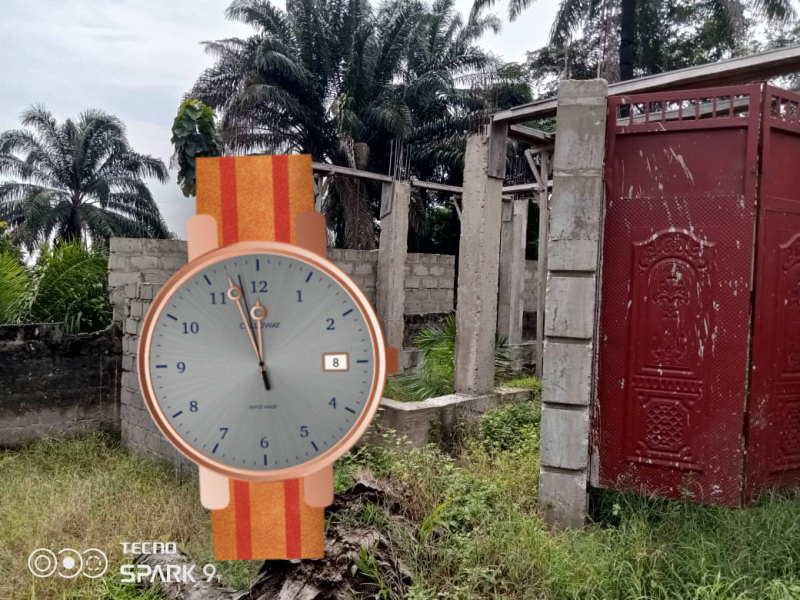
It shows 11:56:58
